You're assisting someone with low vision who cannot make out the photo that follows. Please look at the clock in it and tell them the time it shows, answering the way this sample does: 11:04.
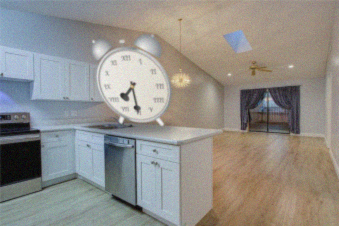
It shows 7:30
